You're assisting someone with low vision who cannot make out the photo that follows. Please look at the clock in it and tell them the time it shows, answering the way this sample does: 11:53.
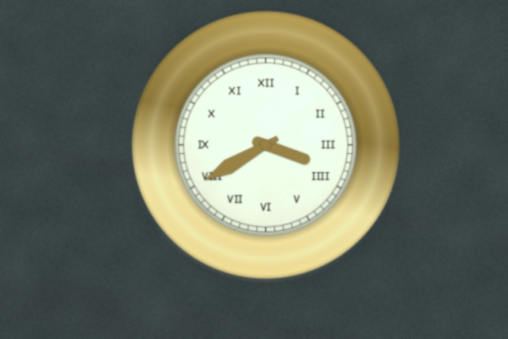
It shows 3:40
